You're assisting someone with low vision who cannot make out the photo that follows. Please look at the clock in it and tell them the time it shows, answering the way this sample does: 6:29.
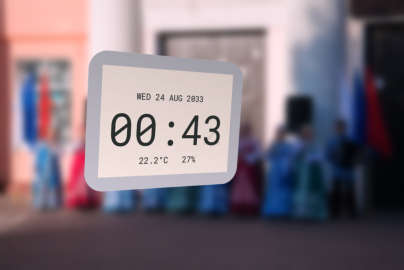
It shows 0:43
